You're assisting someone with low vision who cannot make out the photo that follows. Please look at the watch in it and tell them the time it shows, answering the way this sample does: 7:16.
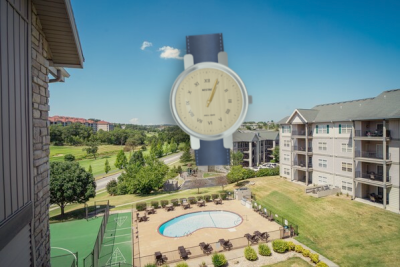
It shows 1:04
